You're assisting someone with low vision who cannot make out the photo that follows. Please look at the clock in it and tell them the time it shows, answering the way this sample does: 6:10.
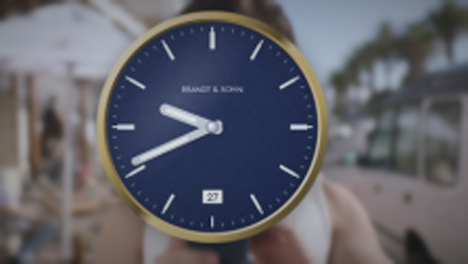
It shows 9:41
